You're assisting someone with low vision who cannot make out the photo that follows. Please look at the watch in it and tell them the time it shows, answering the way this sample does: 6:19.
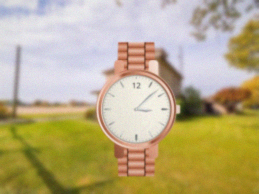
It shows 3:08
